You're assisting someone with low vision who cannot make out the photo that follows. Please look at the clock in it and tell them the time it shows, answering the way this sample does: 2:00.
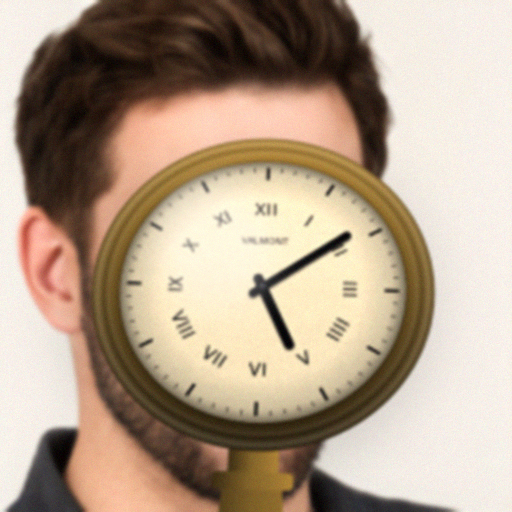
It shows 5:09
